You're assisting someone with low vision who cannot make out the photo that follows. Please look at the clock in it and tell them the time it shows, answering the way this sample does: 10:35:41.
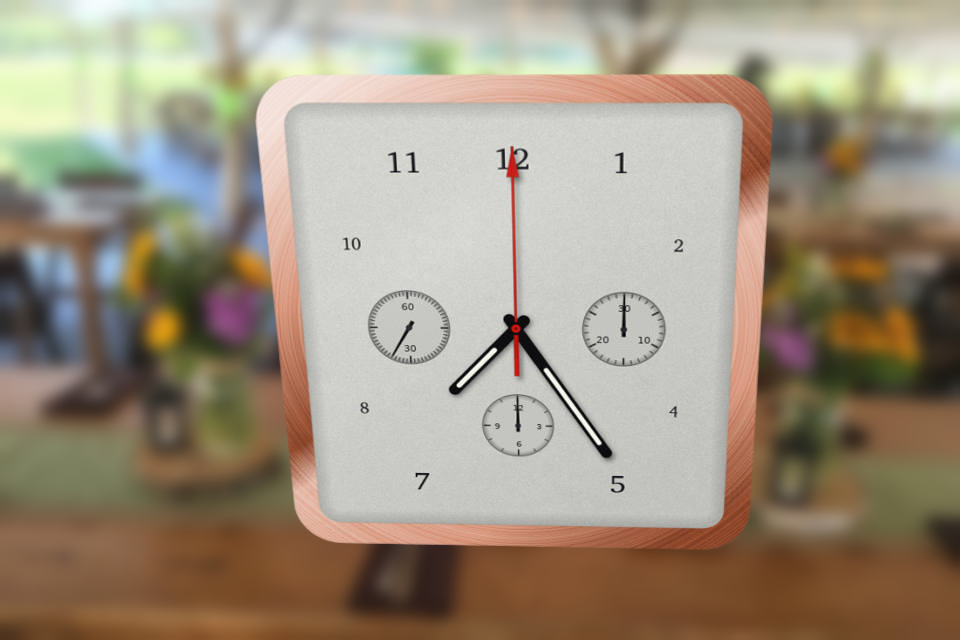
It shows 7:24:35
